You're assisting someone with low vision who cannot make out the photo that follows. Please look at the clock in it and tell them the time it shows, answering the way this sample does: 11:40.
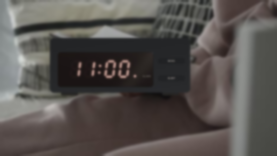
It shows 11:00
